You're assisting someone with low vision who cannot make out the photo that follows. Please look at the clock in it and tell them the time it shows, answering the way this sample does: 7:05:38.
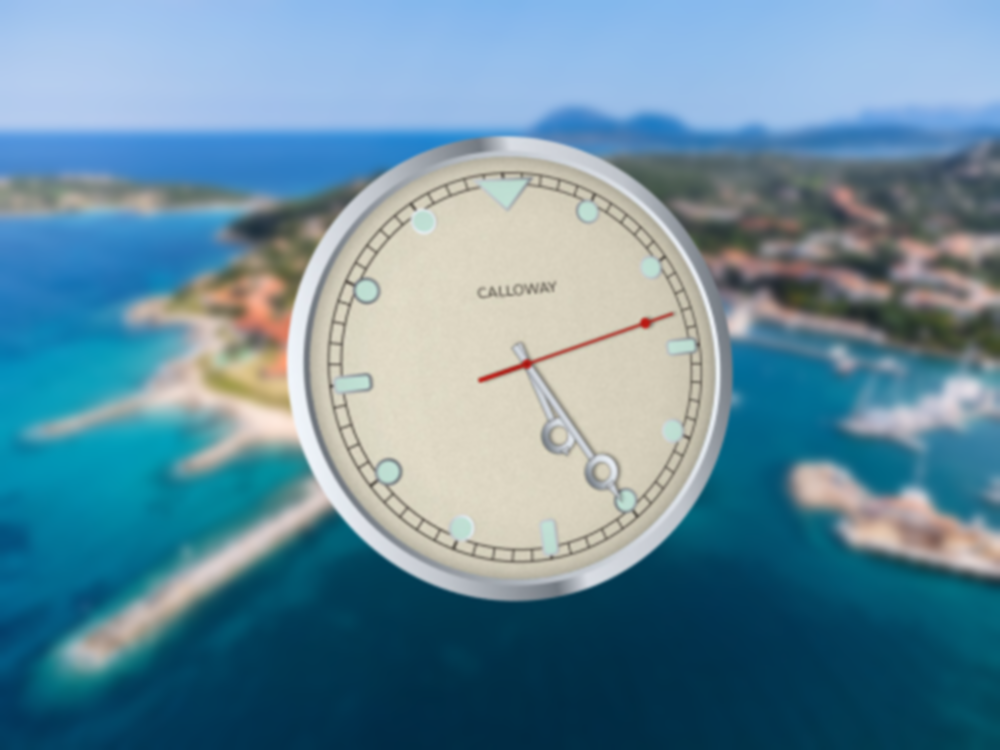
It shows 5:25:13
